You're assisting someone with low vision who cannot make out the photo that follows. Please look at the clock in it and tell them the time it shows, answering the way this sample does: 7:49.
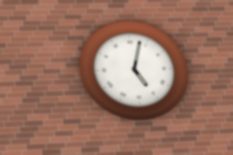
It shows 5:03
